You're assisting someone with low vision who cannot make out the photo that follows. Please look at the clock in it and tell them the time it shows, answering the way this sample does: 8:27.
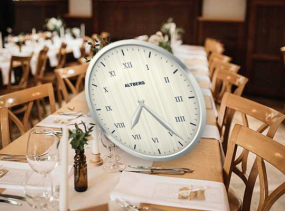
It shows 7:24
